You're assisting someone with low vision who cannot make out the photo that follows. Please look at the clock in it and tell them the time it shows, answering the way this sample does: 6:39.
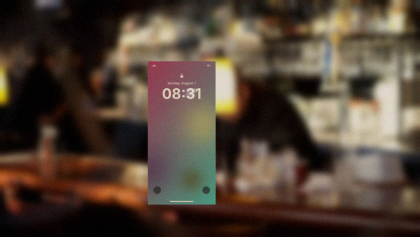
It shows 8:31
